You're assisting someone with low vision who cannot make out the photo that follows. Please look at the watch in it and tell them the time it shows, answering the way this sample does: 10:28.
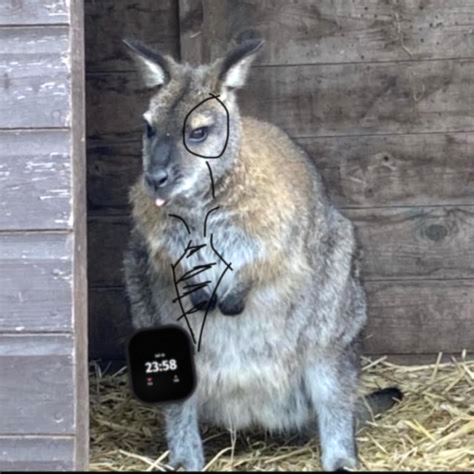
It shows 23:58
